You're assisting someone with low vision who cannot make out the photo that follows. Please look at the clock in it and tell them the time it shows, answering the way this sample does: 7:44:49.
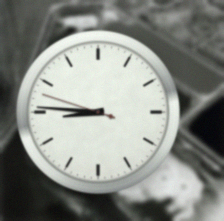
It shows 8:45:48
